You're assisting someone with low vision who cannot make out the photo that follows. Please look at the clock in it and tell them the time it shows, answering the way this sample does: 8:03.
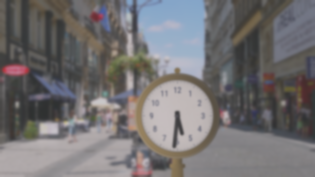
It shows 5:31
